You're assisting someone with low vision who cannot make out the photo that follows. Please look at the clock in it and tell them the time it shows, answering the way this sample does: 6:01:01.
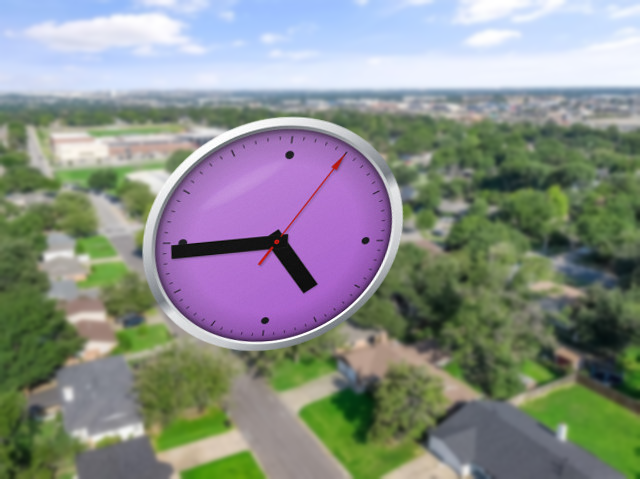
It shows 4:44:05
